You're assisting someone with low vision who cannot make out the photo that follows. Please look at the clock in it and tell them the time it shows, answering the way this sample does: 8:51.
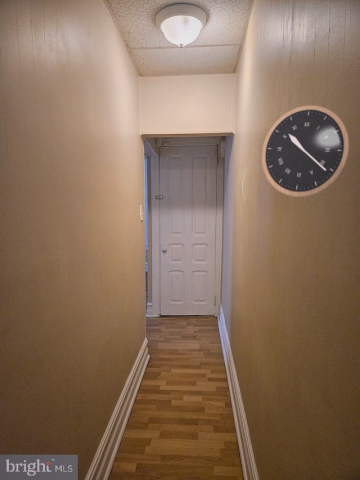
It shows 10:21
